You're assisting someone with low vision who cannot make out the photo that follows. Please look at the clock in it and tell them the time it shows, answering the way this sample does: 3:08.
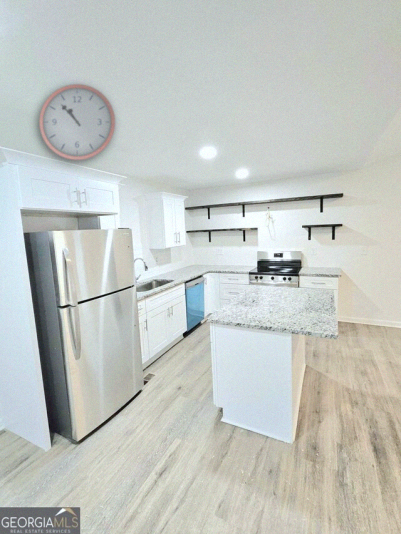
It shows 10:53
